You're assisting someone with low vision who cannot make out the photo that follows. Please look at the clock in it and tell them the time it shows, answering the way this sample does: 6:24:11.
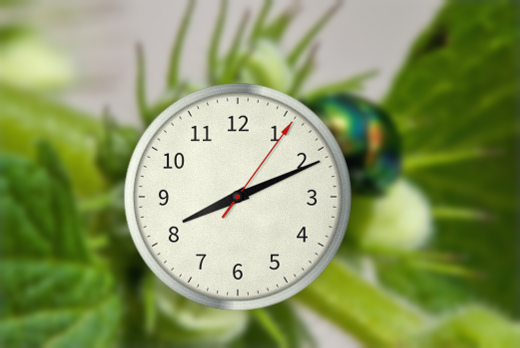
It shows 8:11:06
